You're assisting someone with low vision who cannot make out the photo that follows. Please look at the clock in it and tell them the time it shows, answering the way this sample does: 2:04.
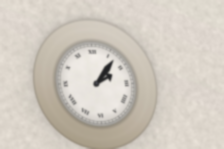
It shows 2:07
